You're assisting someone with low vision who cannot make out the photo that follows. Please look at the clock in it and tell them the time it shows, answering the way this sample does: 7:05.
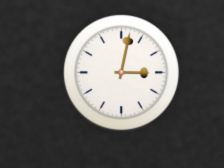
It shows 3:02
